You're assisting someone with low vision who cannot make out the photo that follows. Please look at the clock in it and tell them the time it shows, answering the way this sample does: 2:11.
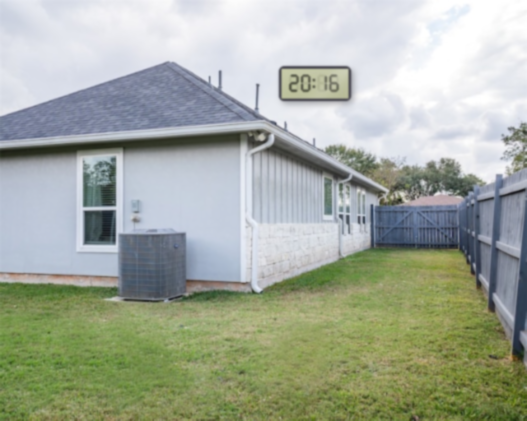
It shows 20:16
